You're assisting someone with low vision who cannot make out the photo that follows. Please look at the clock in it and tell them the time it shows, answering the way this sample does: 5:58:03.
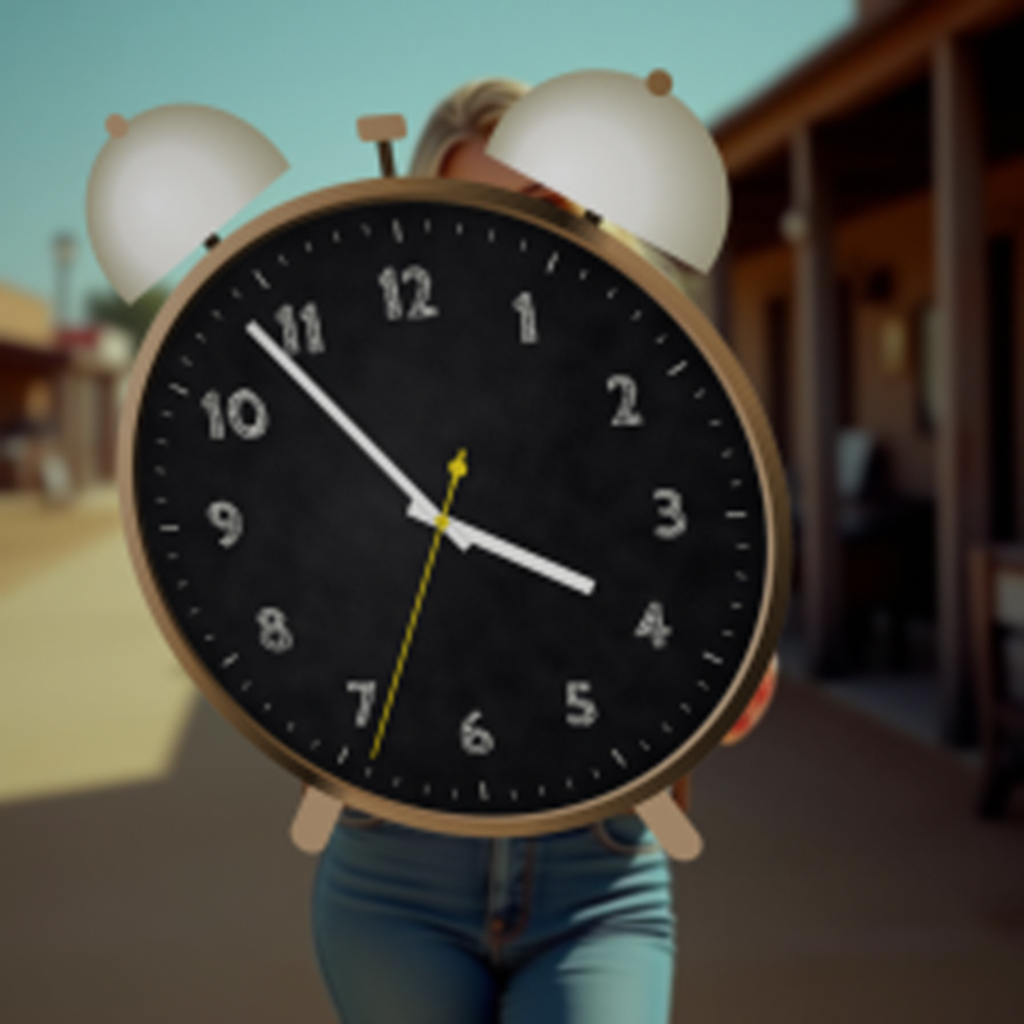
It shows 3:53:34
